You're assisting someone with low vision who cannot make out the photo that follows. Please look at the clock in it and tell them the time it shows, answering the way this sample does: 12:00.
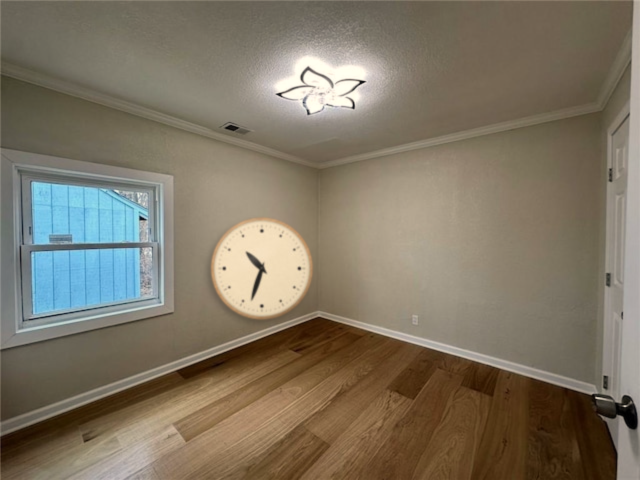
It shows 10:33
